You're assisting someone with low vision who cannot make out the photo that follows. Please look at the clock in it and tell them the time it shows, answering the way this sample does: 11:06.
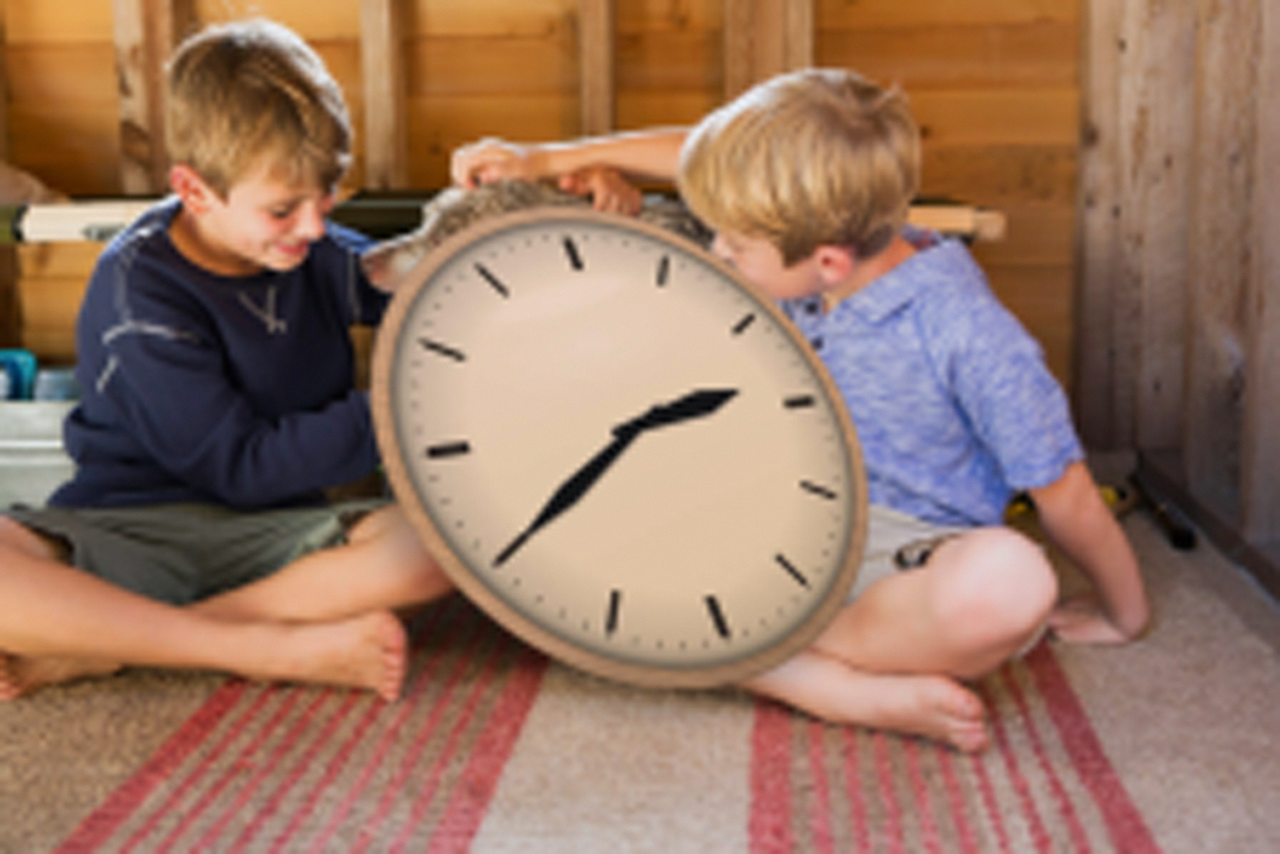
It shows 2:40
